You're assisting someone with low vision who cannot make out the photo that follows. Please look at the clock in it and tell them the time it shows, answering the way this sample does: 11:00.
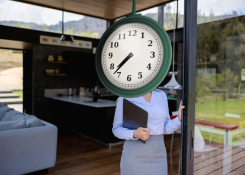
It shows 7:37
